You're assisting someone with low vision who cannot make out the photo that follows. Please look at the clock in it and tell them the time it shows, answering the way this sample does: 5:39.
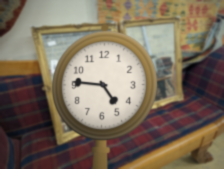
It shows 4:46
